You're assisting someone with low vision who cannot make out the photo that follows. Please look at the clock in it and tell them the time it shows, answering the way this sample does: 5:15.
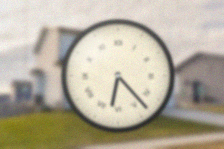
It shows 6:23
